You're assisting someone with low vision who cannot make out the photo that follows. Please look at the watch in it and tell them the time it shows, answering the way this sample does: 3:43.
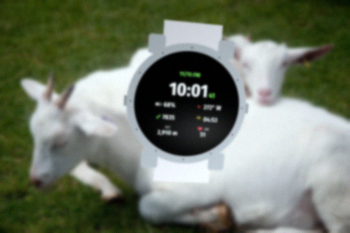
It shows 10:01
